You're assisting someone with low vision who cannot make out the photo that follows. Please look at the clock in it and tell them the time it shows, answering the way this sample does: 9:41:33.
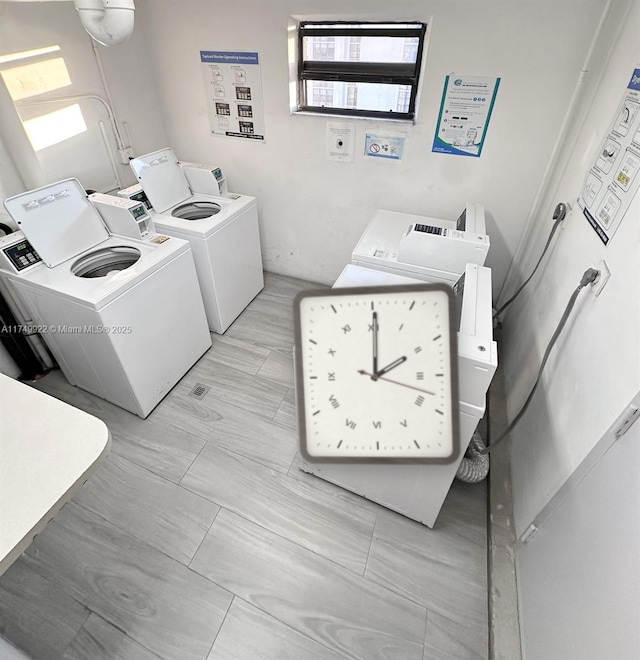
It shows 2:00:18
